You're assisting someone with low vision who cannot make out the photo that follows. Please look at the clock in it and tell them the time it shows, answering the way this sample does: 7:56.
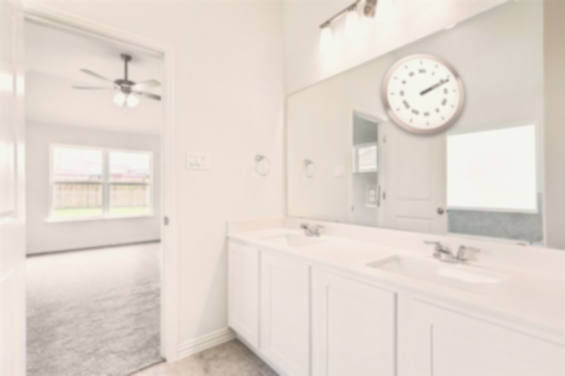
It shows 2:11
